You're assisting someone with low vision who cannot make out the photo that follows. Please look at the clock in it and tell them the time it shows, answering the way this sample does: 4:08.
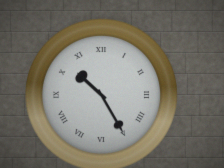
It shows 10:25
